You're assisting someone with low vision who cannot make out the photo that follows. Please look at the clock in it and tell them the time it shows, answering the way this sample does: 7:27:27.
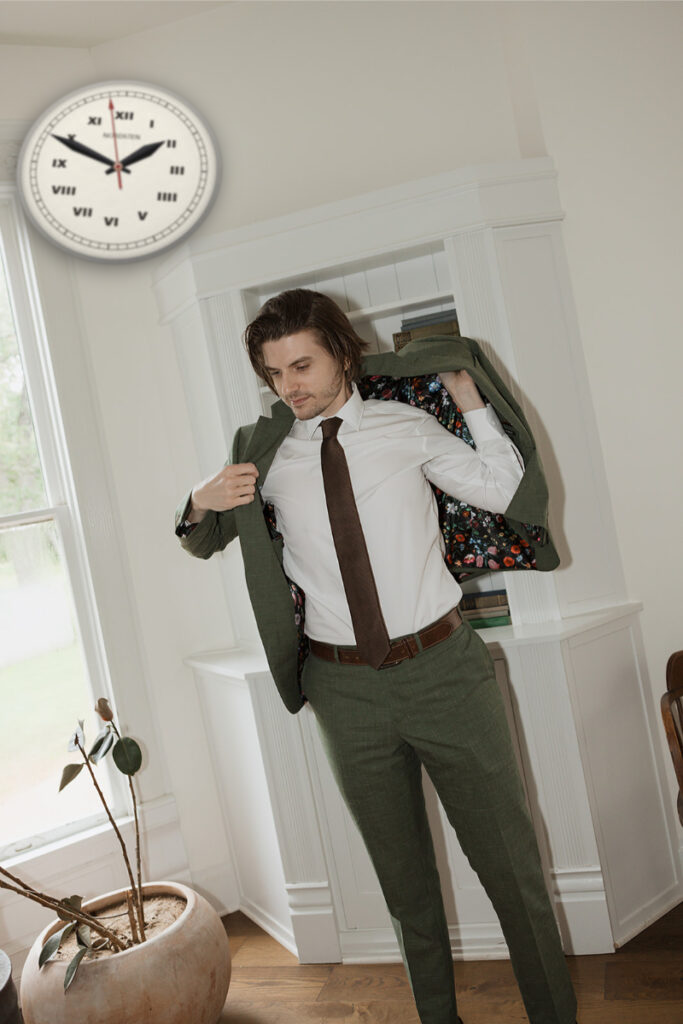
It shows 1:48:58
